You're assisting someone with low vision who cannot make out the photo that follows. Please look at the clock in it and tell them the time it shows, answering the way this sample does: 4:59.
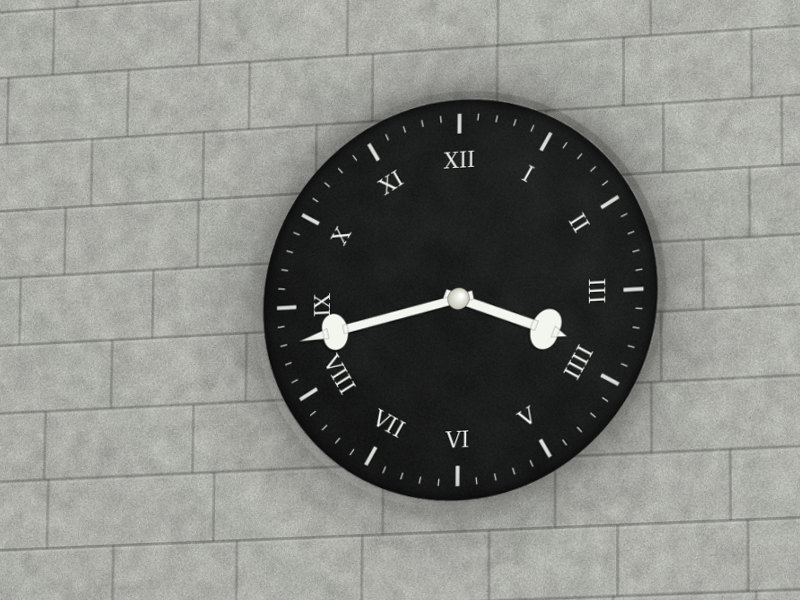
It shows 3:43
